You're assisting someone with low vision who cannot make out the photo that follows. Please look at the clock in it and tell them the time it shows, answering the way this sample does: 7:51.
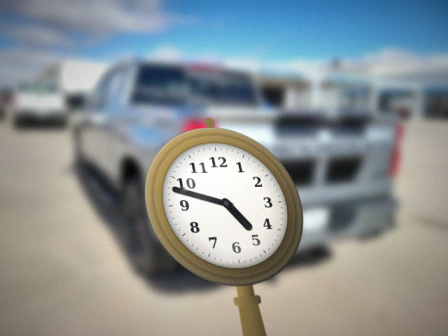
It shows 4:48
